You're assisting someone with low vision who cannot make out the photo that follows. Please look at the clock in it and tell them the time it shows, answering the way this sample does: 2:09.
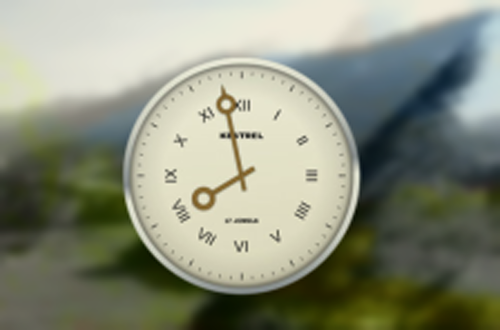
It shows 7:58
